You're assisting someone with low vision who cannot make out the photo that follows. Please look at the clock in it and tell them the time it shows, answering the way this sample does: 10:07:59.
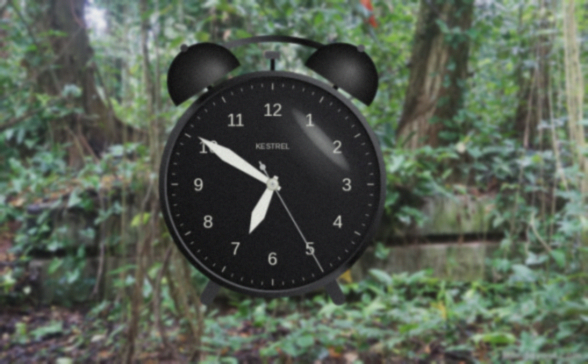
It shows 6:50:25
